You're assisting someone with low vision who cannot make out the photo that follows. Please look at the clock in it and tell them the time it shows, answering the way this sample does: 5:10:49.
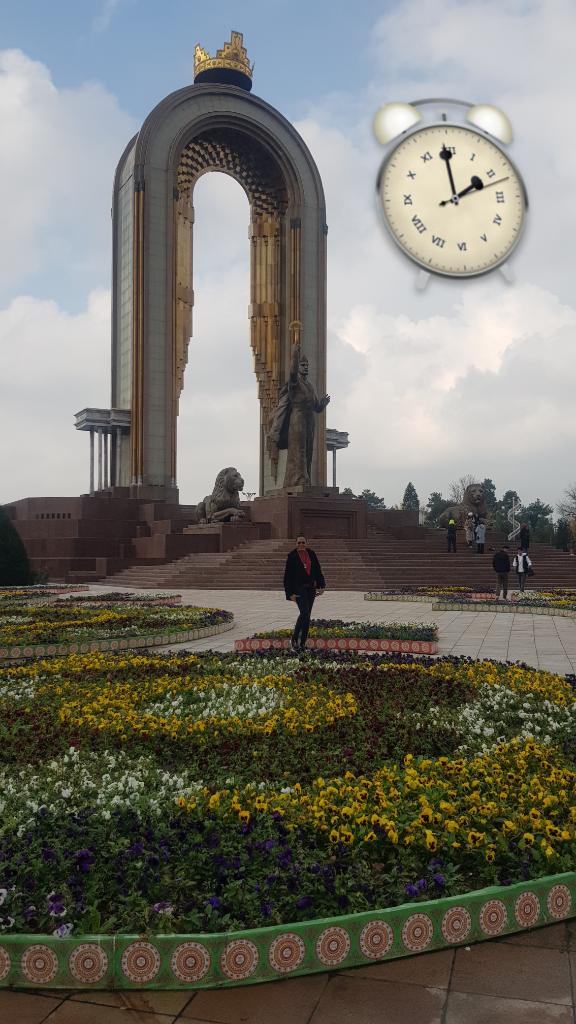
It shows 1:59:12
